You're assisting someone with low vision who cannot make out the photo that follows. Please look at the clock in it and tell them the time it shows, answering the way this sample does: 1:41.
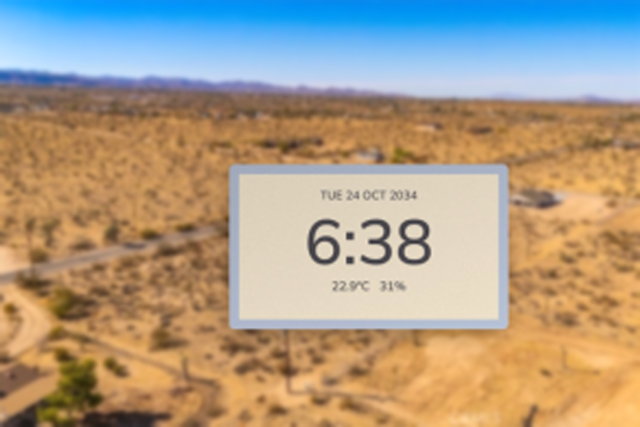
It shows 6:38
